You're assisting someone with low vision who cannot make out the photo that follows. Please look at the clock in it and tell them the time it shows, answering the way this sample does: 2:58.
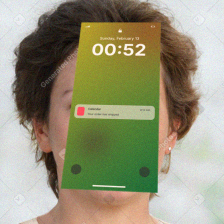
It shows 0:52
